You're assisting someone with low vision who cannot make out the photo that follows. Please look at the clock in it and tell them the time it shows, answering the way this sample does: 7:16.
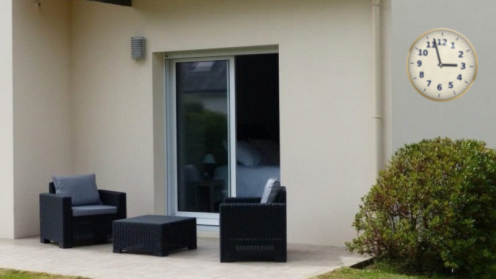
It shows 2:57
